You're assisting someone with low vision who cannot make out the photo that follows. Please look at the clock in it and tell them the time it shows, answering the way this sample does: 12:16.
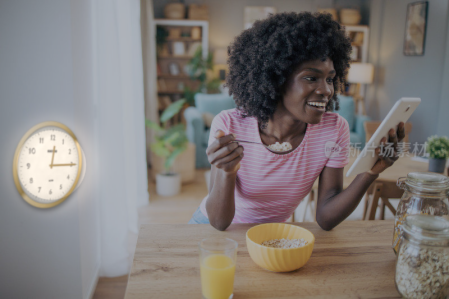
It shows 12:15
